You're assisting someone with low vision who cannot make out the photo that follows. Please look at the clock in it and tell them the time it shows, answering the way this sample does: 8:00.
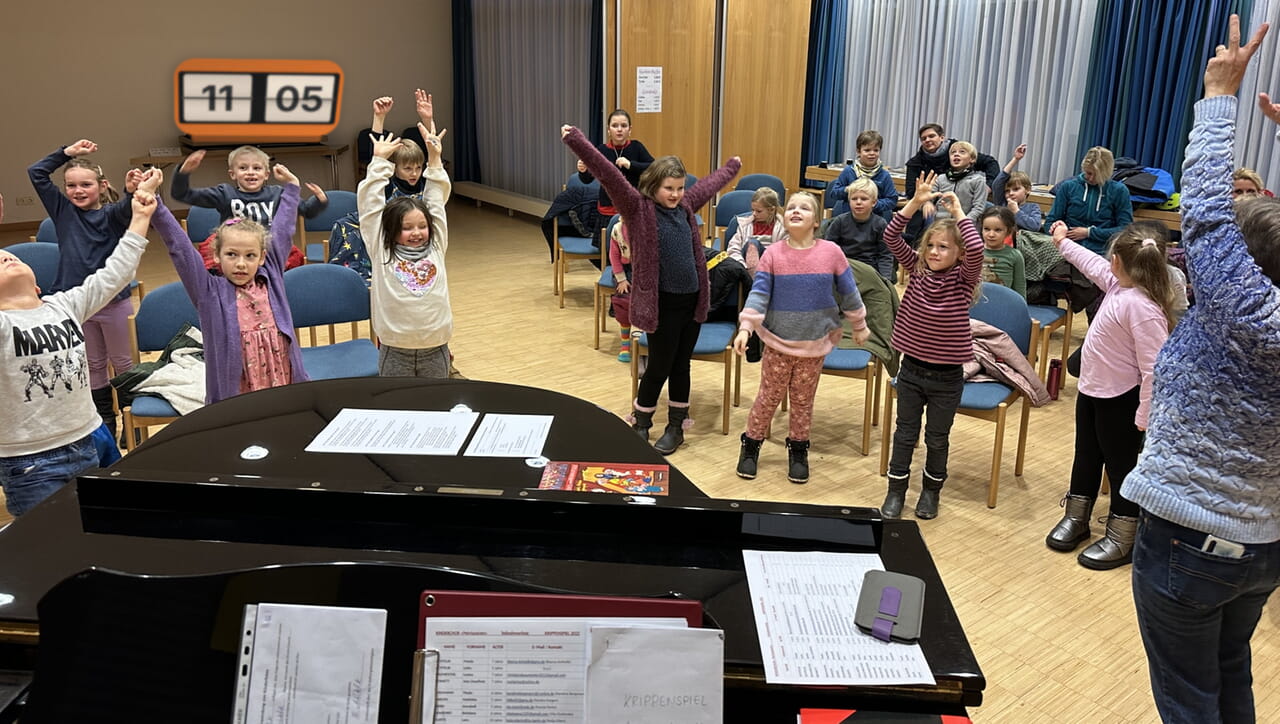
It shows 11:05
